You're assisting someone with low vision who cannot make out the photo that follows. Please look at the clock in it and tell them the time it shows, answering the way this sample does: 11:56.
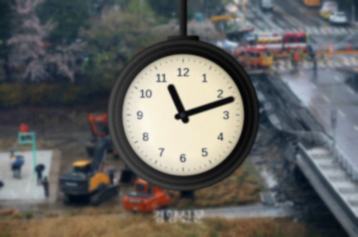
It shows 11:12
